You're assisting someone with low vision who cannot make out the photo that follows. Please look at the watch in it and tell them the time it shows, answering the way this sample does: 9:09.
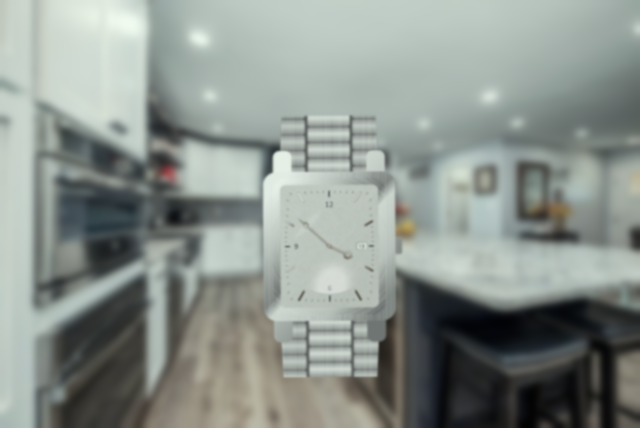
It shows 3:52
